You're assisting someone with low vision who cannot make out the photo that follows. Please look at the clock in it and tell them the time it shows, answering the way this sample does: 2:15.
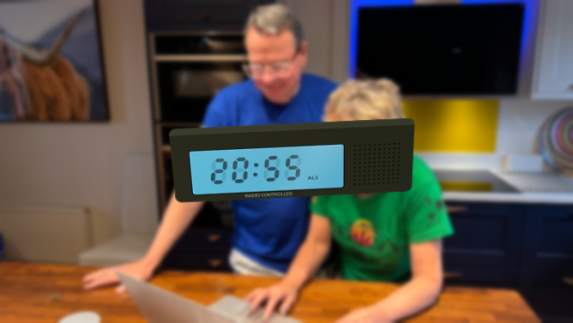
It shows 20:55
